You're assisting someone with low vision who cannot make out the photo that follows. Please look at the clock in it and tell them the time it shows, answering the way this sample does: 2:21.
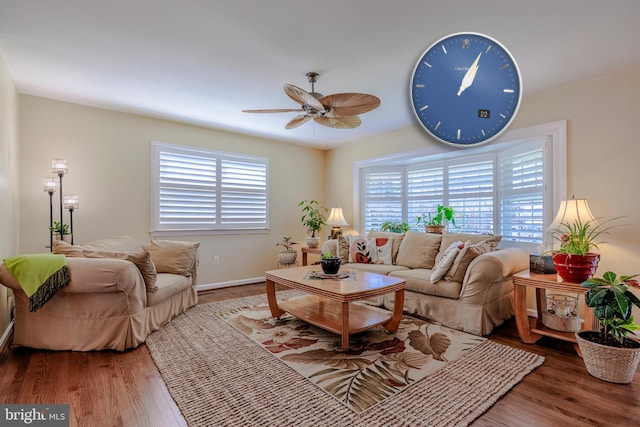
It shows 1:04
